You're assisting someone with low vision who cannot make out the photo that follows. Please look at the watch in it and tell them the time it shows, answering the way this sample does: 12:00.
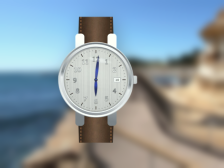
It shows 6:01
